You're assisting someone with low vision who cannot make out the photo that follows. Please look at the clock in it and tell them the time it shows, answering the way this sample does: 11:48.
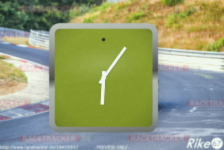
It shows 6:06
